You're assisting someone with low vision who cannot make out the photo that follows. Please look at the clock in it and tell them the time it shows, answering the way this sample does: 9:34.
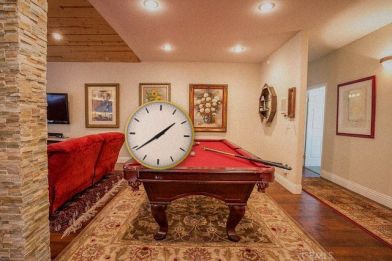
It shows 1:39
